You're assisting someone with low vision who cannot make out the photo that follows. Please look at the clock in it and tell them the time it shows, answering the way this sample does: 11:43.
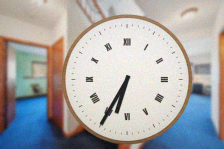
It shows 6:35
